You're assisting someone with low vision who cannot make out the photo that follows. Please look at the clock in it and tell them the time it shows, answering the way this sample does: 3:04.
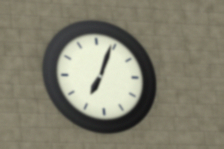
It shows 7:04
